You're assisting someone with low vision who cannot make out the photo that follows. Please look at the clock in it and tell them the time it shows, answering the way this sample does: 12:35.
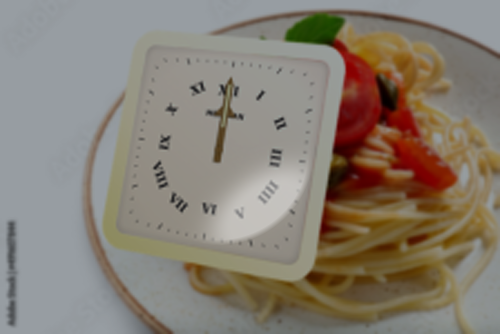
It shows 12:00
